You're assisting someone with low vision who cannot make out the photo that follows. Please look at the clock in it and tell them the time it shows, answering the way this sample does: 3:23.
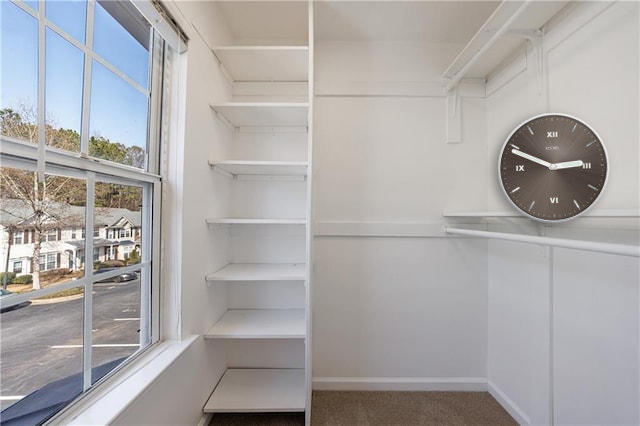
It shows 2:49
